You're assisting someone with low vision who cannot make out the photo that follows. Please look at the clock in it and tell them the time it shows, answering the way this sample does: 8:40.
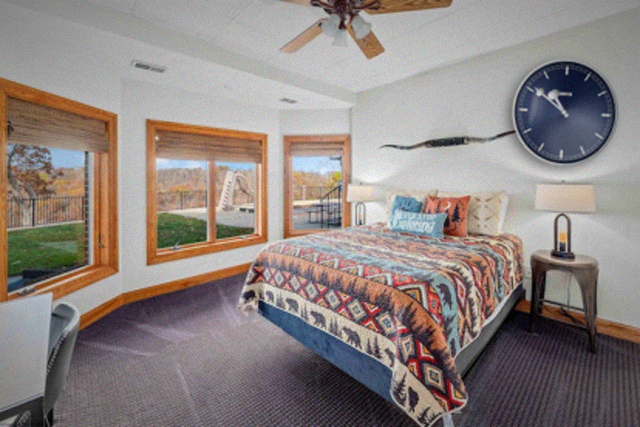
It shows 10:51
